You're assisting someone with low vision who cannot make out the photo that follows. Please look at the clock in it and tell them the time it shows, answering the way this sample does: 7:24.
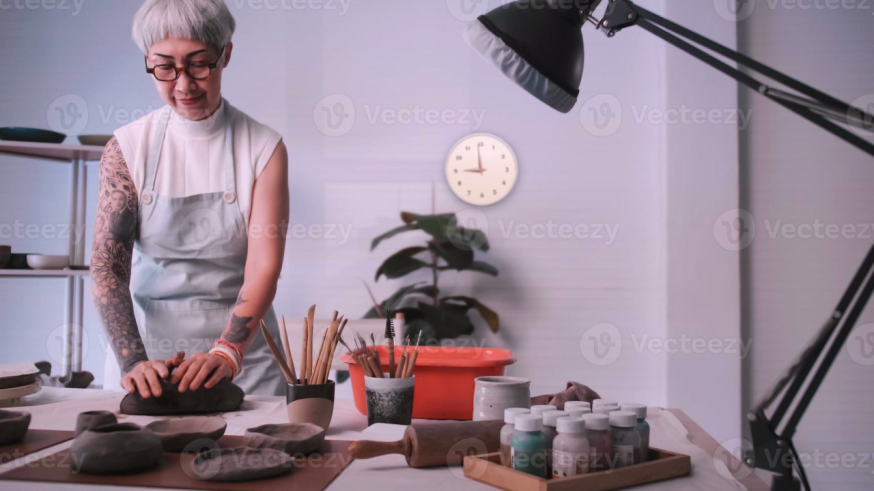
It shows 8:59
